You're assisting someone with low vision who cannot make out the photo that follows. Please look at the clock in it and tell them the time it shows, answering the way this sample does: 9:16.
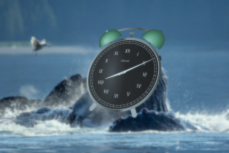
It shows 8:10
